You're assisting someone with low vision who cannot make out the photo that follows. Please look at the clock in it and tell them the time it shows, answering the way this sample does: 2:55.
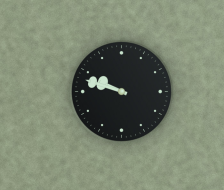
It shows 9:48
